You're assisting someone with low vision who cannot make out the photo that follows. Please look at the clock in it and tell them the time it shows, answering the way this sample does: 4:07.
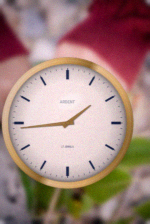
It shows 1:44
